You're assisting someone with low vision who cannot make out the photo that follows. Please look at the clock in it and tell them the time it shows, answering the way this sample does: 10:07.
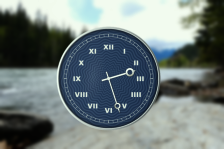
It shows 2:27
